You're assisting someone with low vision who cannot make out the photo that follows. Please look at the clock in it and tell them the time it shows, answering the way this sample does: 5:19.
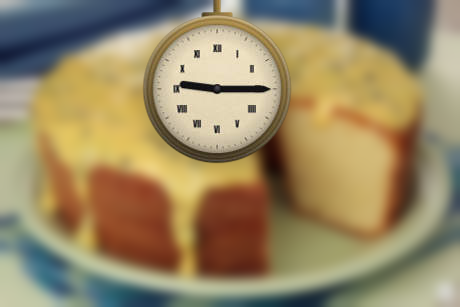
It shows 9:15
